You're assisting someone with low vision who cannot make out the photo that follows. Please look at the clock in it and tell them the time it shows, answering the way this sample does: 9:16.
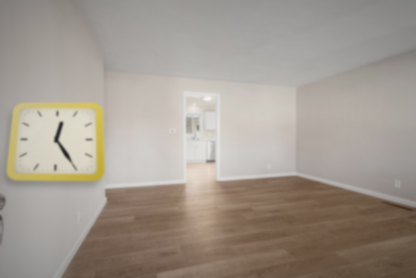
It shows 12:25
